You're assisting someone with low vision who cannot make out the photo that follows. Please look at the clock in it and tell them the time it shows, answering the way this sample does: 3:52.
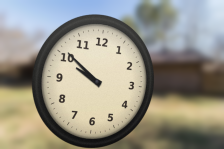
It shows 9:51
